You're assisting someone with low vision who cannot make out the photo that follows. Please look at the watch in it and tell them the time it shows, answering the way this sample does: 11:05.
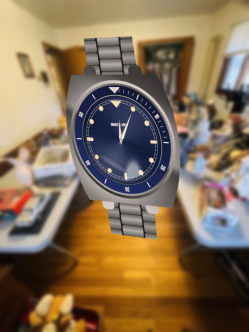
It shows 12:05
